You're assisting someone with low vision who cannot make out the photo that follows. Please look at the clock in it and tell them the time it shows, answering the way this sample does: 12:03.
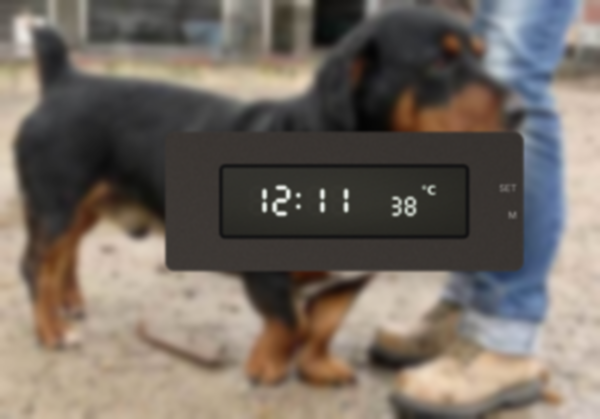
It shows 12:11
